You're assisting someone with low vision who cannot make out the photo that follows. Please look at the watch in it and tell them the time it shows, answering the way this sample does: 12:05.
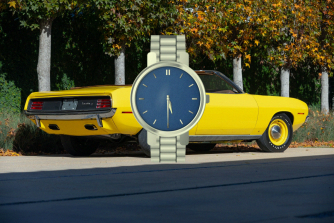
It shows 5:30
